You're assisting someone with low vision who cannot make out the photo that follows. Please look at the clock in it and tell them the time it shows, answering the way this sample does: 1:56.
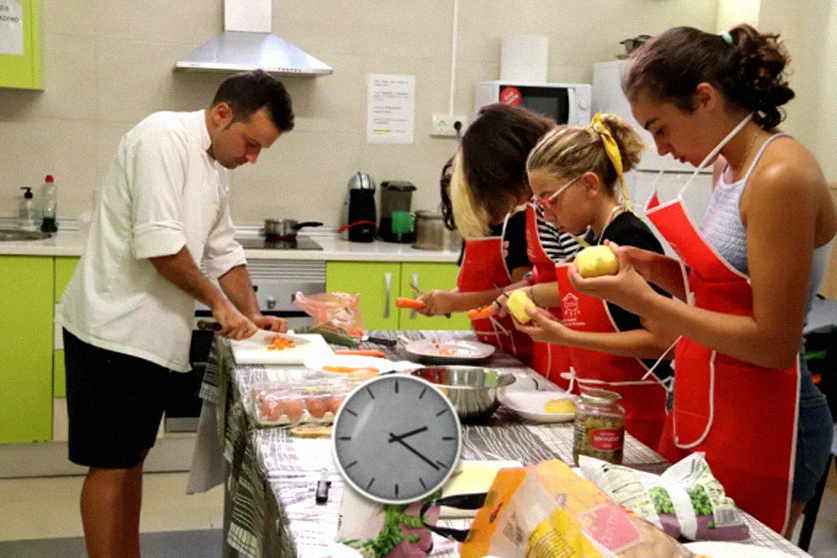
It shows 2:21
